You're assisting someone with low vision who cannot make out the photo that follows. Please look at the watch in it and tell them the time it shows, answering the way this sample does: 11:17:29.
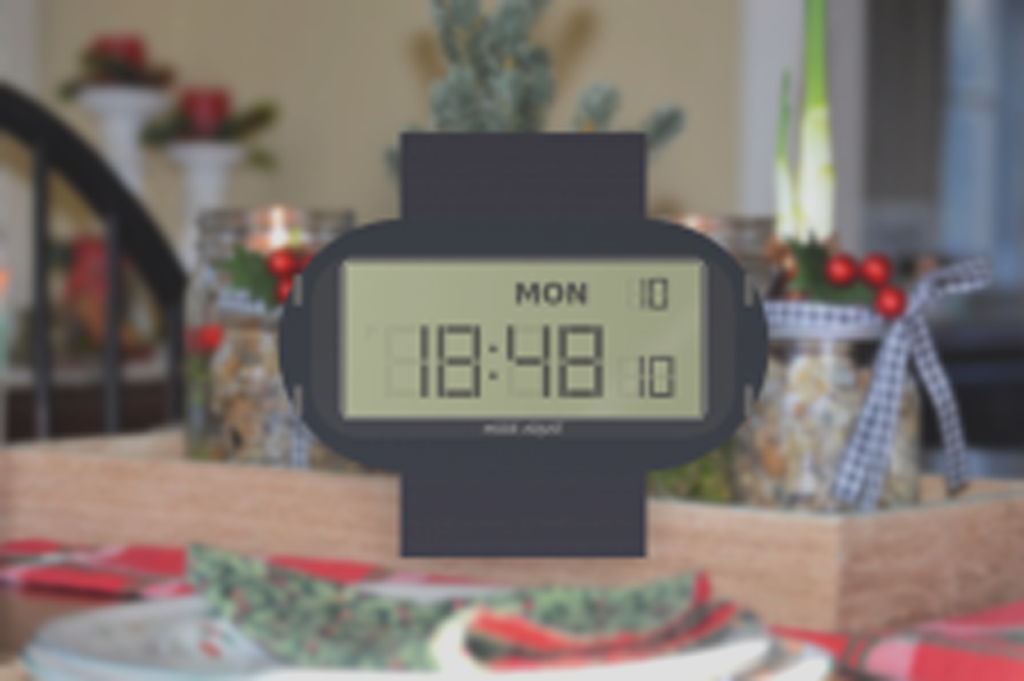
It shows 18:48:10
